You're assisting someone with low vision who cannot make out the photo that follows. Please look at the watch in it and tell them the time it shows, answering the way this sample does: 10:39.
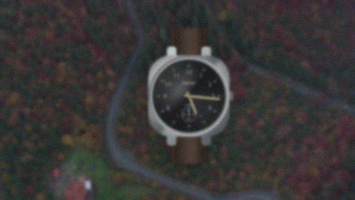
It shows 5:16
